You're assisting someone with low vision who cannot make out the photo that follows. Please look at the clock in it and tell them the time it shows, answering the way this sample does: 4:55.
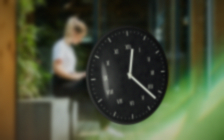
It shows 12:22
